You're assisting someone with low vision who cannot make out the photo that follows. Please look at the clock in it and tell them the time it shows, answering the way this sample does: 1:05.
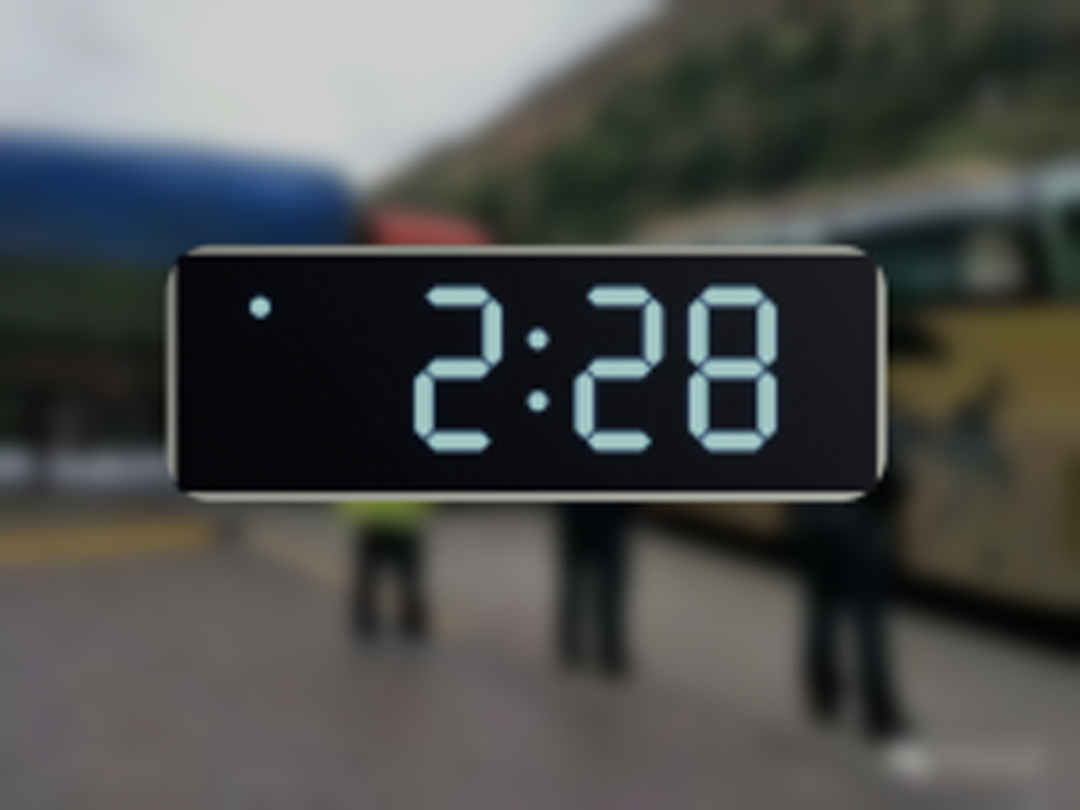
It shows 2:28
